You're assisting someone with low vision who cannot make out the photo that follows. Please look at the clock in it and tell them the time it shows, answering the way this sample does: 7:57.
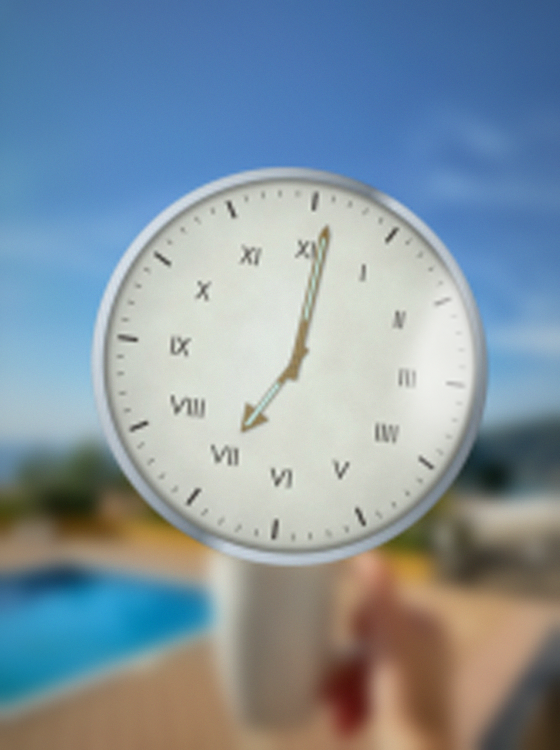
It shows 7:01
